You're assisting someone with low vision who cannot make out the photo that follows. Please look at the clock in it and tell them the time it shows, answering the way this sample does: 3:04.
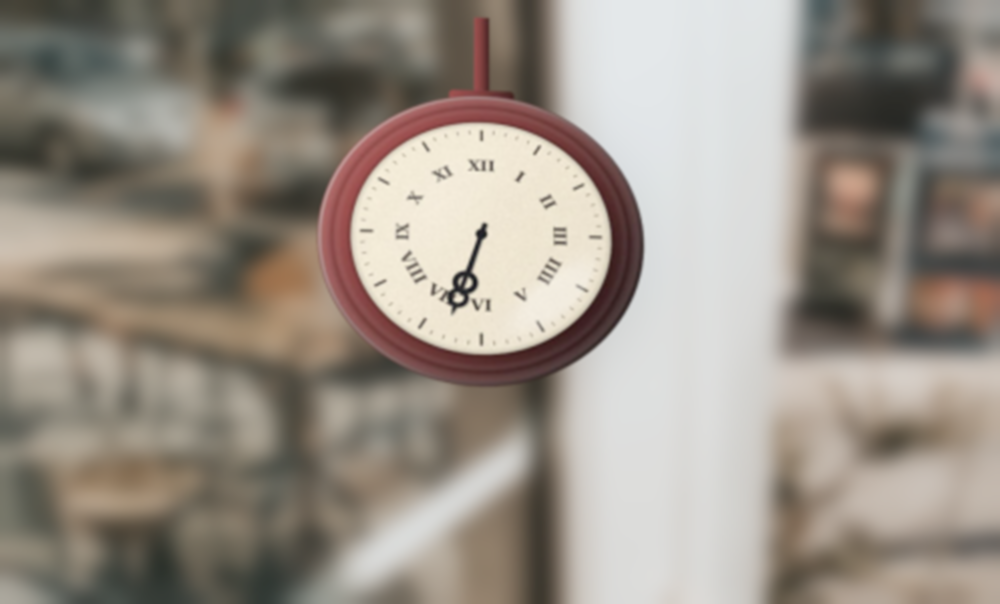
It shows 6:33
